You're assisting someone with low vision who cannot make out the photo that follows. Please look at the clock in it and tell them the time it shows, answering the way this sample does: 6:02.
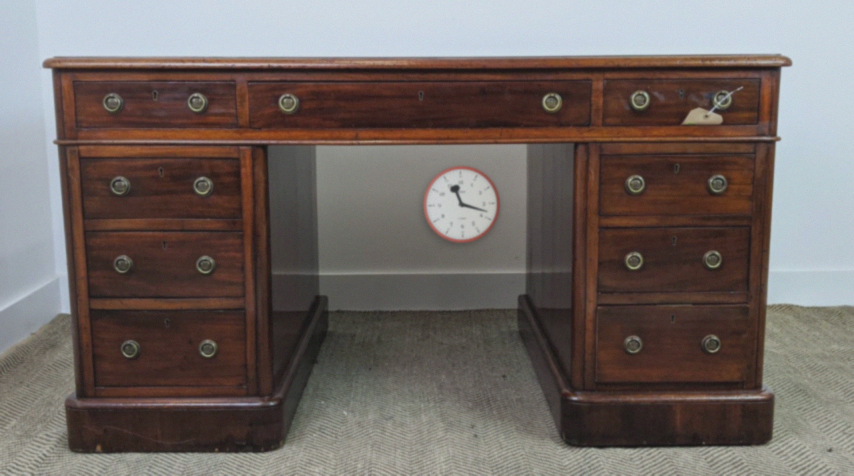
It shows 11:18
